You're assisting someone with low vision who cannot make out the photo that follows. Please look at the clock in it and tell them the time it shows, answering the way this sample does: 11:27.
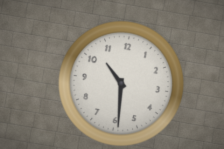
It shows 10:29
